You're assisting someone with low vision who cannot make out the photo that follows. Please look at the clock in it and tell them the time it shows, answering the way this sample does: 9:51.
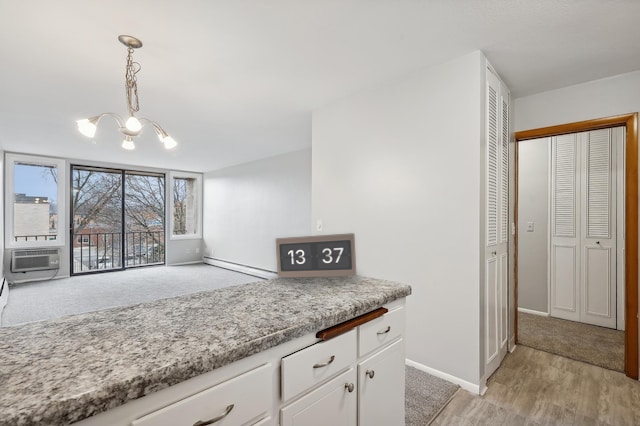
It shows 13:37
